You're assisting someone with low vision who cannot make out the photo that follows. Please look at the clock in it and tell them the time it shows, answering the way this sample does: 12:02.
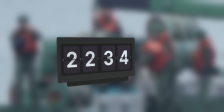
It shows 22:34
